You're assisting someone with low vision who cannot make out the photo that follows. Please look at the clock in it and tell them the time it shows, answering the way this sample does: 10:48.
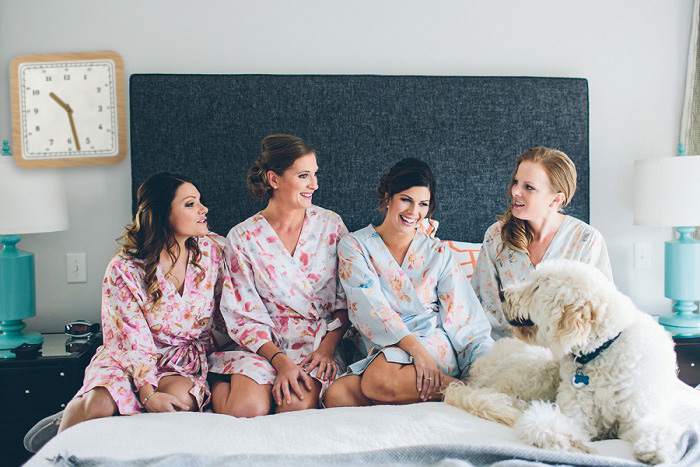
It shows 10:28
